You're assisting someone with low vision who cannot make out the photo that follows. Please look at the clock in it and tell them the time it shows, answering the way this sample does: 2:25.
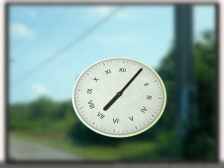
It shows 7:05
